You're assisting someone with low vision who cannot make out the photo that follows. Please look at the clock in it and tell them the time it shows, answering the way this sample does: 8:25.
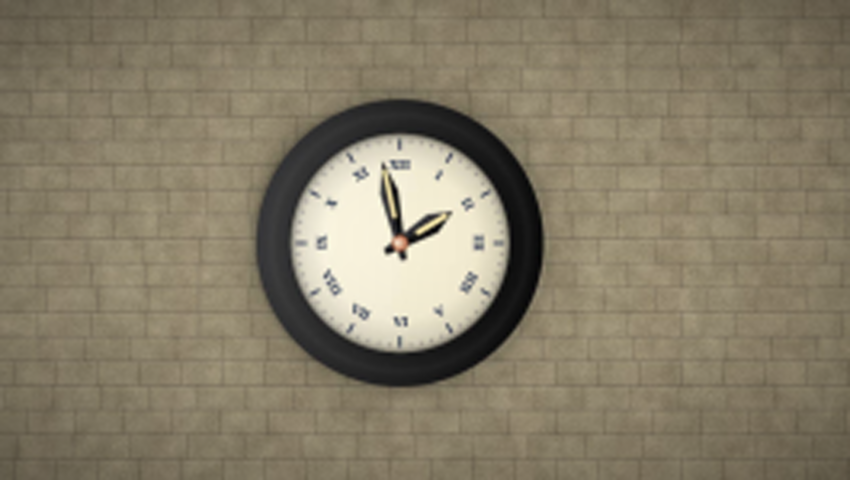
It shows 1:58
